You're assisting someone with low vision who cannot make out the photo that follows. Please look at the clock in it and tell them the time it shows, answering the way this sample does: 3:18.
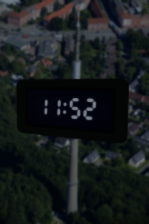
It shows 11:52
